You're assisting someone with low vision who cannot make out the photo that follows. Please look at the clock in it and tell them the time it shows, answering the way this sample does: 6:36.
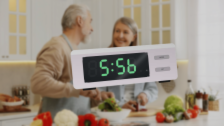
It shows 5:56
